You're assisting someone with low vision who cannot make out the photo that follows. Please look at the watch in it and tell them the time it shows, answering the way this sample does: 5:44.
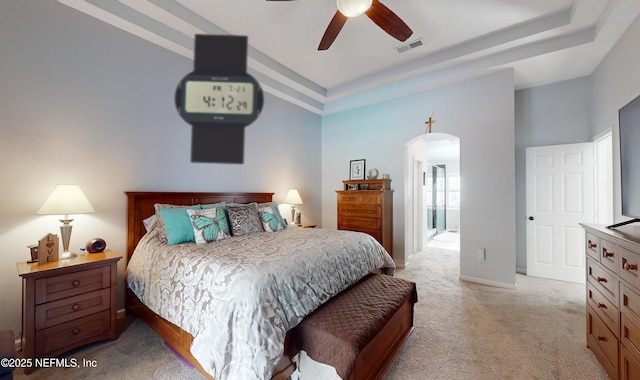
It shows 4:12
